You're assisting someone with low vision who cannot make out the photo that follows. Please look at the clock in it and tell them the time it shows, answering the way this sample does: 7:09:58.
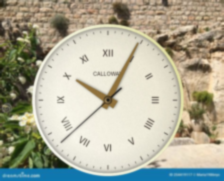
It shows 10:04:38
